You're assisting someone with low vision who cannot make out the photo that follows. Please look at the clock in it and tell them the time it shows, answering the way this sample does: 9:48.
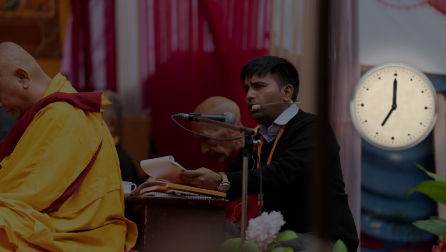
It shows 7:00
